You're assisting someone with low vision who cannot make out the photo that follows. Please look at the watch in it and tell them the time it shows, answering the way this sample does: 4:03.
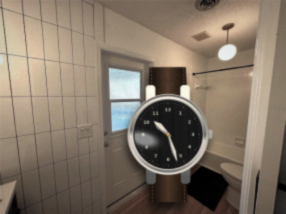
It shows 10:27
